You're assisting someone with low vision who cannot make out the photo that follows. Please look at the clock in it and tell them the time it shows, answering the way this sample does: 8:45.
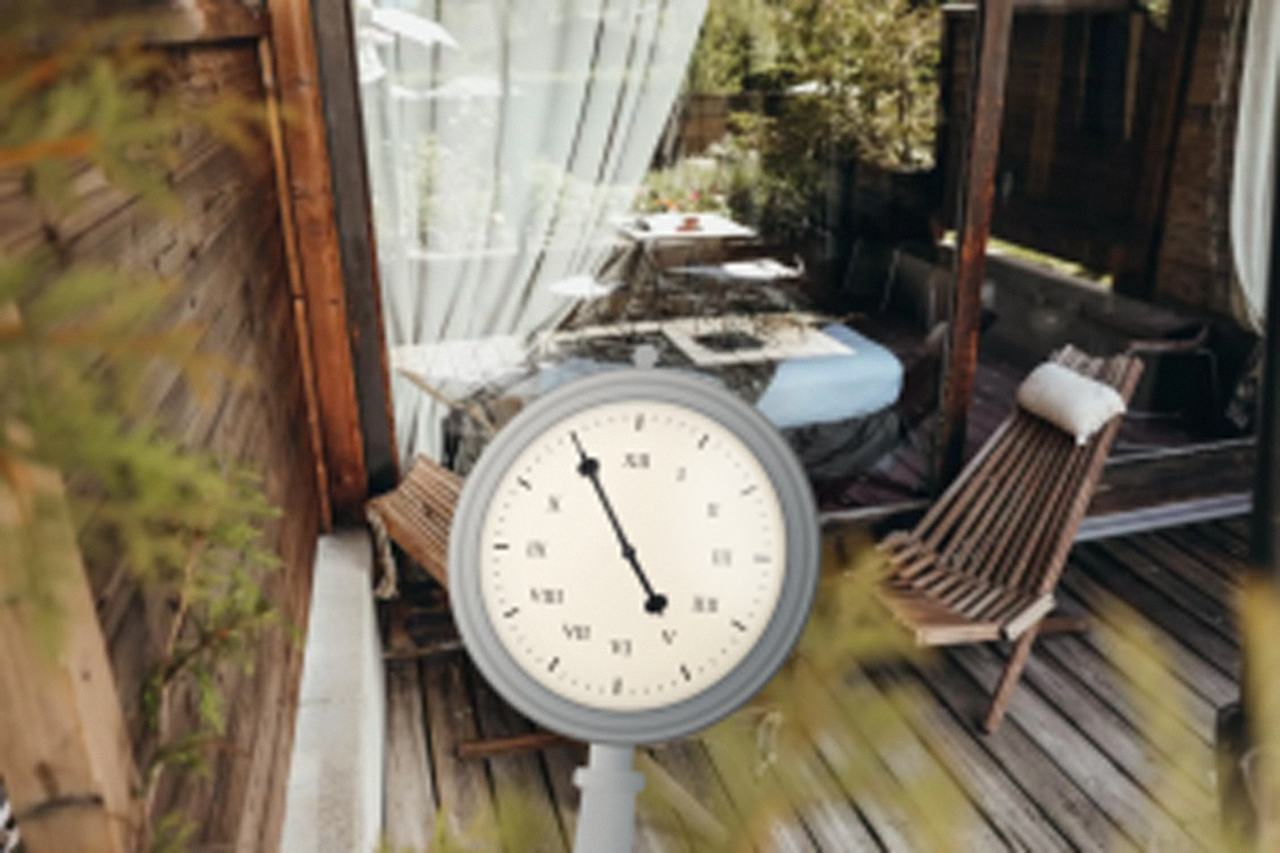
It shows 4:55
